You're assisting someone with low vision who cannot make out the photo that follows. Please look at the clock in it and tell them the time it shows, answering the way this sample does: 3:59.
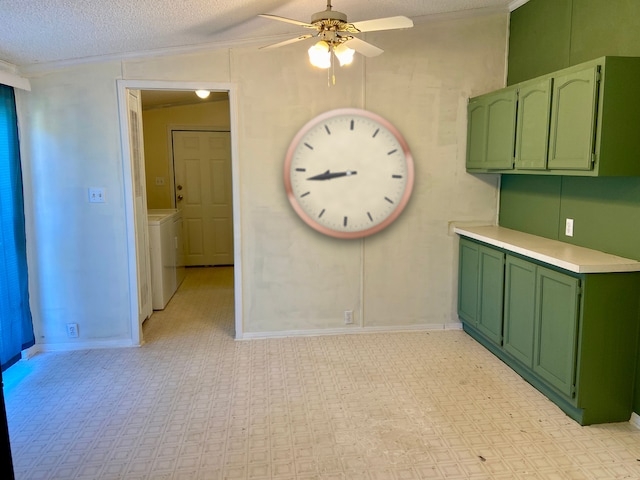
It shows 8:43
